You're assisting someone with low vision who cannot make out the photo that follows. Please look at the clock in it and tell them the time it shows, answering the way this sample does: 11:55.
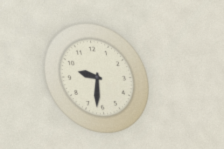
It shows 9:32
